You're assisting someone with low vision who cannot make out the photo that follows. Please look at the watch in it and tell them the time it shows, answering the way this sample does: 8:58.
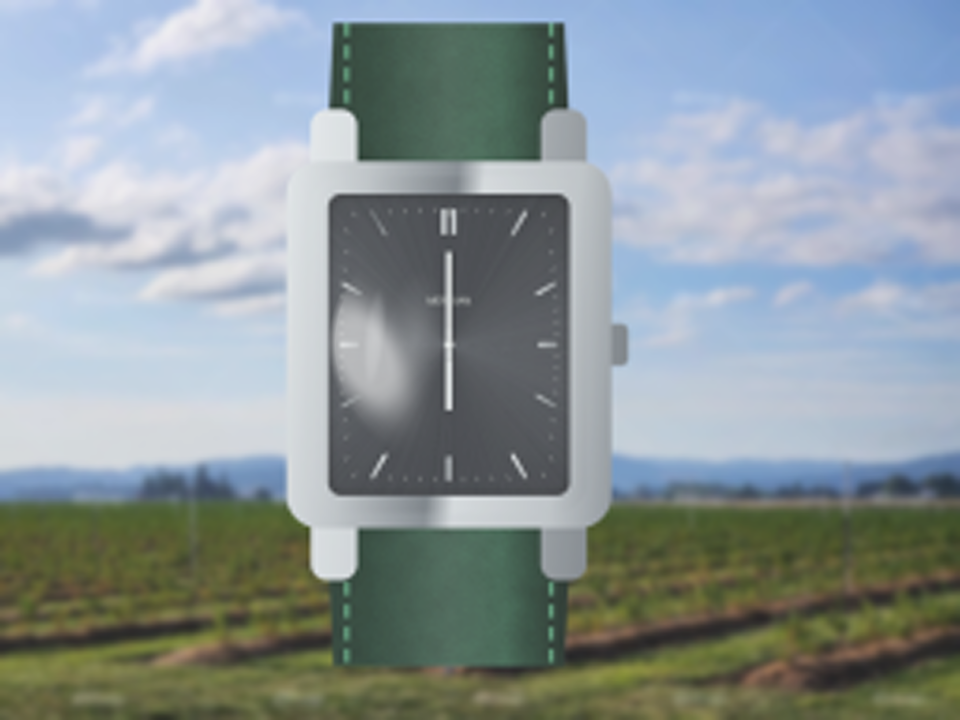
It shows 6:00
